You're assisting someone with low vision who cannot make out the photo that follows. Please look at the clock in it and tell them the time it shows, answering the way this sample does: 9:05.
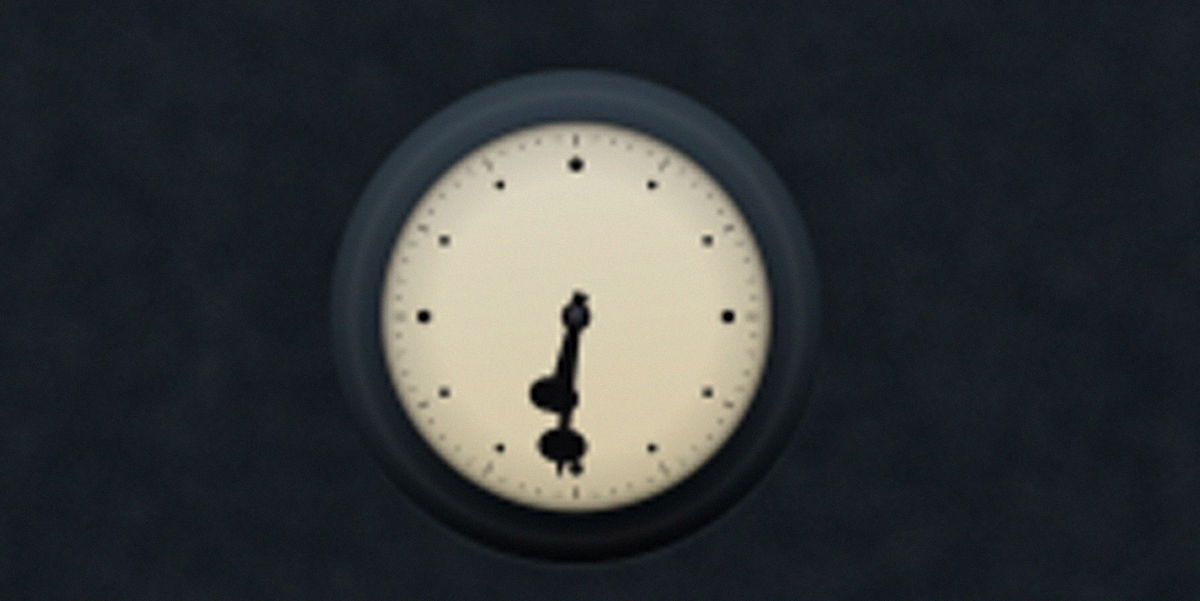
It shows 6:31
